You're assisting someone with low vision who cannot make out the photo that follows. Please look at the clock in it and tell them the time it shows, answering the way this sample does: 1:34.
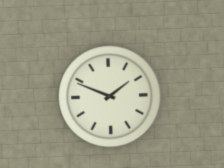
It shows 1:49
